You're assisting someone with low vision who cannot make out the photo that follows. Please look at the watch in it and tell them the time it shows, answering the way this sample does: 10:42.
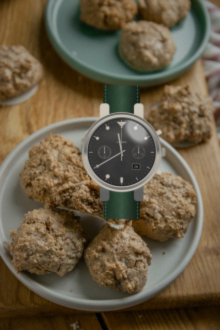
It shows 11:40
